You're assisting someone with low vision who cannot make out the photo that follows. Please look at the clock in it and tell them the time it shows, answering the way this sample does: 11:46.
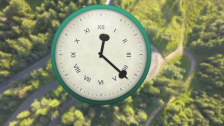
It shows 12:22
